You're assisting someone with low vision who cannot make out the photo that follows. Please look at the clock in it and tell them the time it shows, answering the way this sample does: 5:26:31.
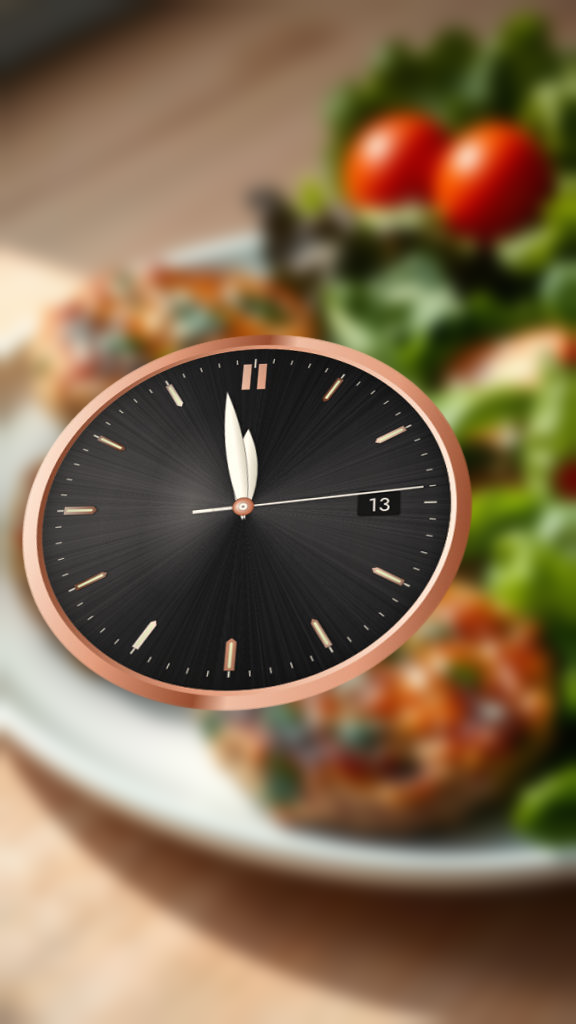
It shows 11:58:14
